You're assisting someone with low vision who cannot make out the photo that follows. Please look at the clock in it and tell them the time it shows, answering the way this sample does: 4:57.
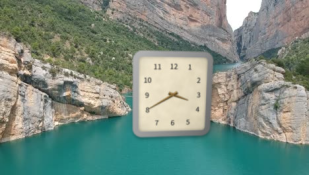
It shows 3:40
